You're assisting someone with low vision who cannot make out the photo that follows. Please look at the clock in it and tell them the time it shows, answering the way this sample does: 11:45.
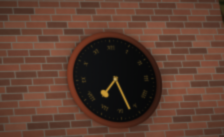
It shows 7:27
